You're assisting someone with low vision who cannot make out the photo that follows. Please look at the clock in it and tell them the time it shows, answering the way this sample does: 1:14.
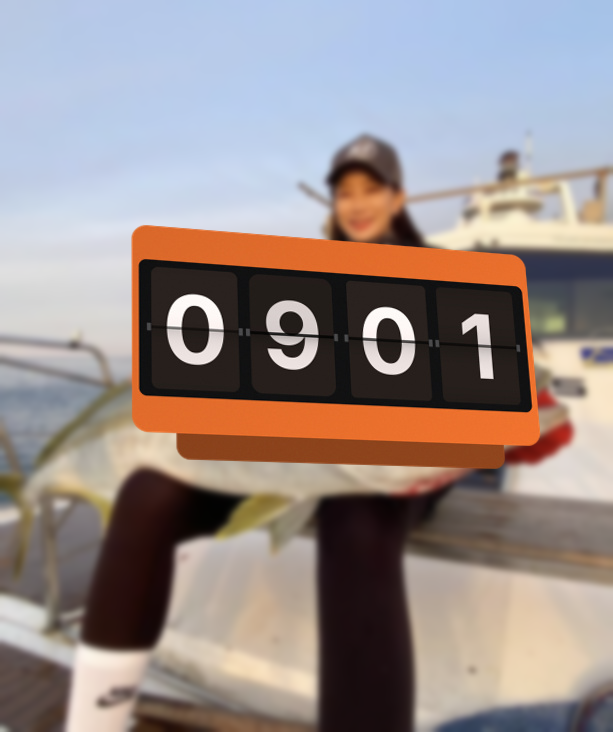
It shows 9:01
